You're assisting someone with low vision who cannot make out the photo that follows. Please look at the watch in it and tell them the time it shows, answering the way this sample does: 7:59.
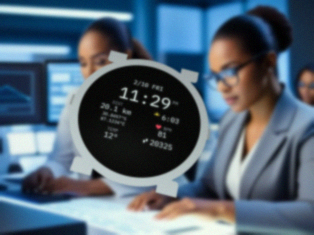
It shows 11:29
